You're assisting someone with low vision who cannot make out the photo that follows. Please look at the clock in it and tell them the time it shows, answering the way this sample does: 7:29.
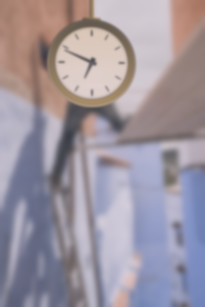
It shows 6:49
